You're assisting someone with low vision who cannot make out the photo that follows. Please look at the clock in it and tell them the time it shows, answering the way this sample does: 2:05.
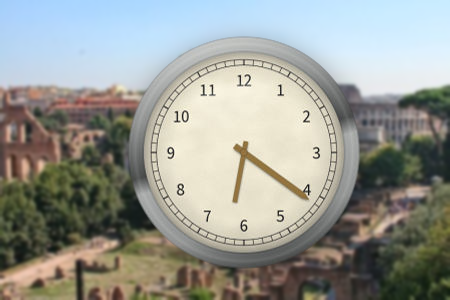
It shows 6:21
